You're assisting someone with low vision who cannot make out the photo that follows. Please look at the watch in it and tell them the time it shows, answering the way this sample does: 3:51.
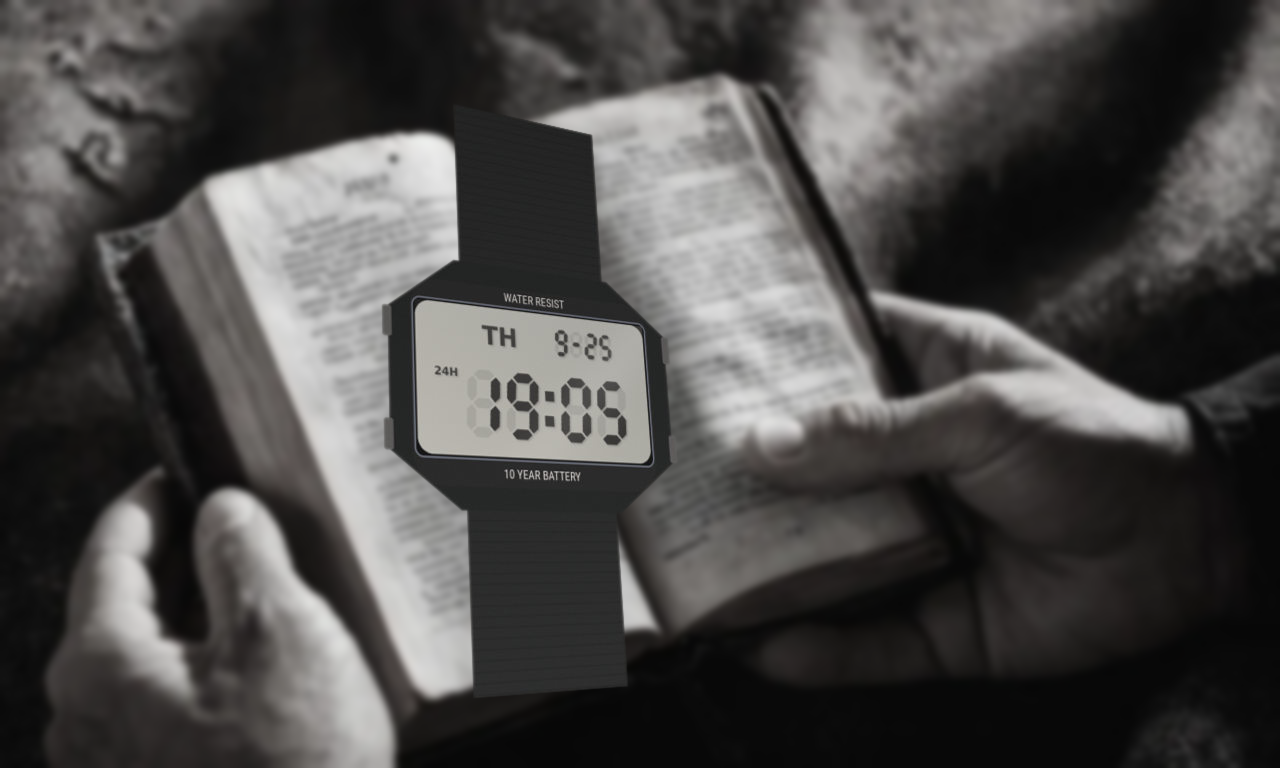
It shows 19:05
